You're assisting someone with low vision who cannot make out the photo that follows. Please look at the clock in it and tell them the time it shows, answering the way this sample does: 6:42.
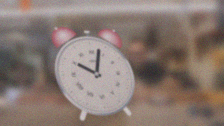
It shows 10:03
